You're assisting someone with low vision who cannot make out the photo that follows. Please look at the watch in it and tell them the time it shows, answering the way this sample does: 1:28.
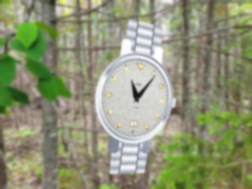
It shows 11:06
